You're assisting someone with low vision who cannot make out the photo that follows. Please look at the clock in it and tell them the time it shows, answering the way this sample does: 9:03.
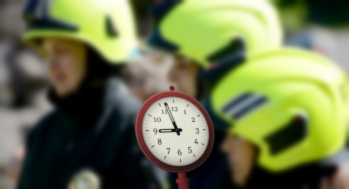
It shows 8:57
